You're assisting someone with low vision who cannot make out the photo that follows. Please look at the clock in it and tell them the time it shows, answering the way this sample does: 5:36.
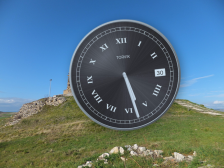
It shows 5:28
